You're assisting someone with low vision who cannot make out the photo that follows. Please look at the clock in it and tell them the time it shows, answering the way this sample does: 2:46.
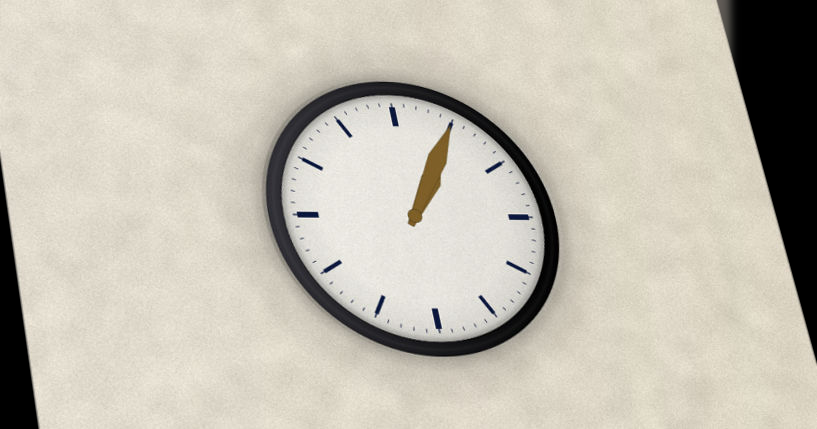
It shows 1:05
